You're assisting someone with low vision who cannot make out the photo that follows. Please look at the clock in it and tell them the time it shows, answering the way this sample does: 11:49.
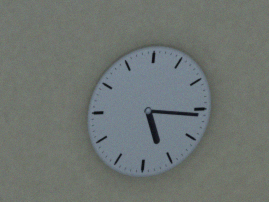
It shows 5:16
